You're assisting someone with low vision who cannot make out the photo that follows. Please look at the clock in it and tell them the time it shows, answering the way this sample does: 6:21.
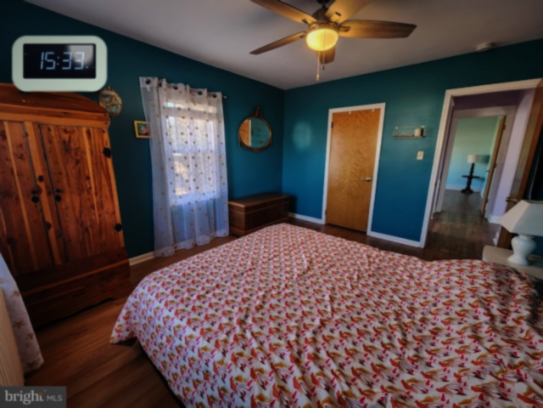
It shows 15:33
